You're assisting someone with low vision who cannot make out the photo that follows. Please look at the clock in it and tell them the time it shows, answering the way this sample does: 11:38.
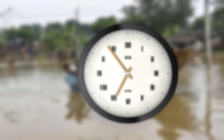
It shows 6:54
